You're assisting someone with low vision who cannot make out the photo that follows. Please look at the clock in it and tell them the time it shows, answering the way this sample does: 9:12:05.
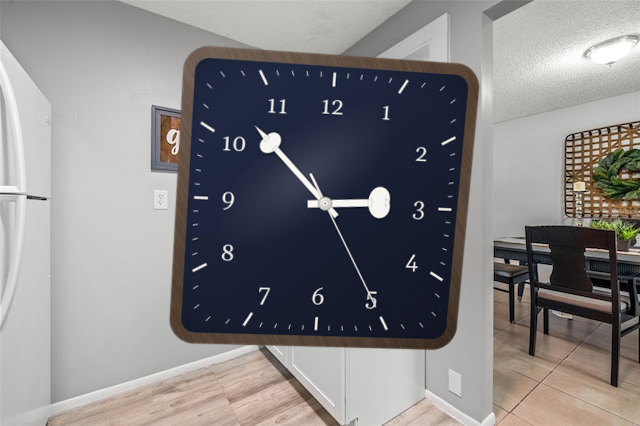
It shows 2:52:25
